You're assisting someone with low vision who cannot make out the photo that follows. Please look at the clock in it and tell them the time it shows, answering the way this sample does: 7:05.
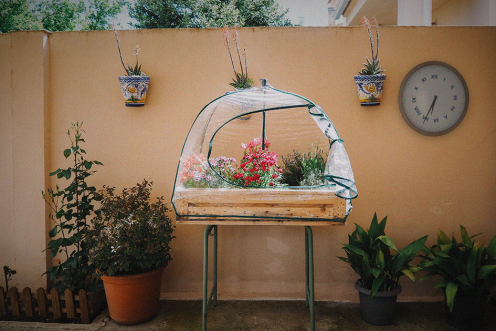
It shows 6:35
